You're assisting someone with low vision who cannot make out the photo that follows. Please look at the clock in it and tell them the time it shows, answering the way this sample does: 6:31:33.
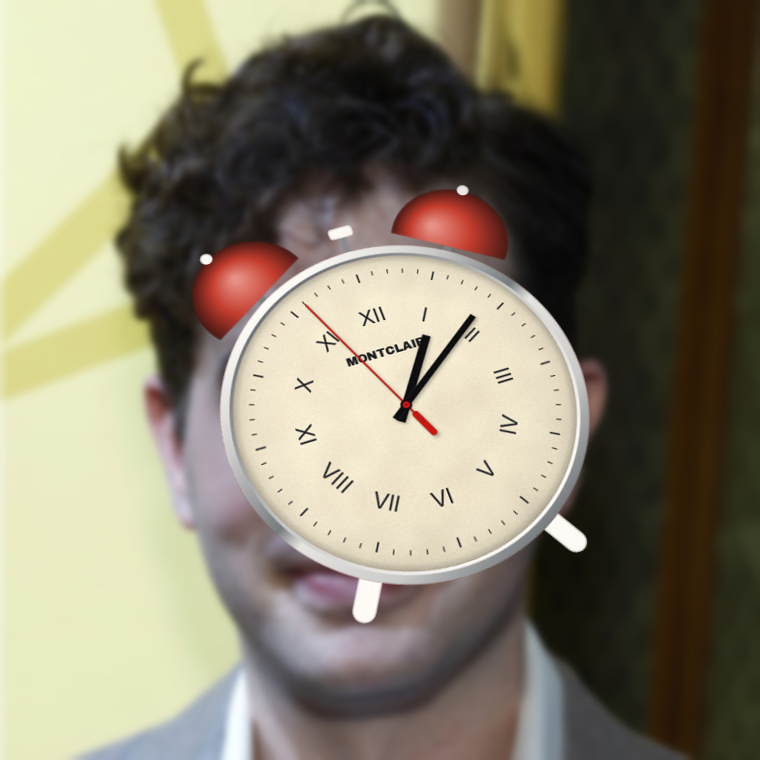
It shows 1:08:56
